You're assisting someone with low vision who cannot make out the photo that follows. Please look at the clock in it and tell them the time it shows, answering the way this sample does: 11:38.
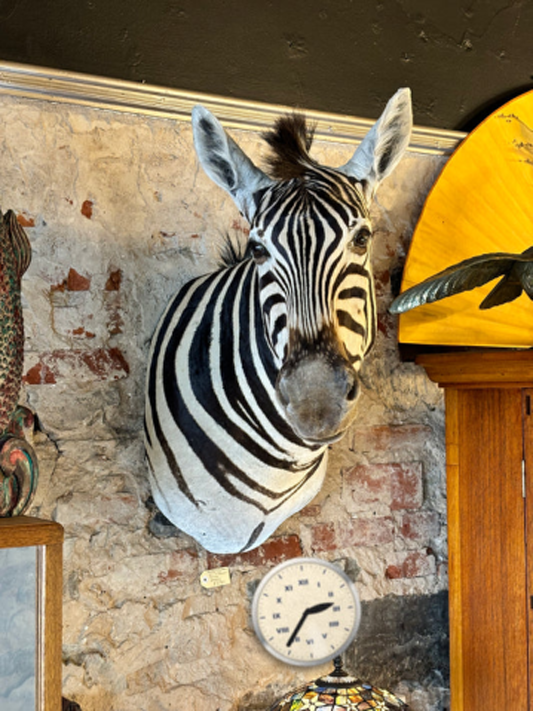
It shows 2:36
